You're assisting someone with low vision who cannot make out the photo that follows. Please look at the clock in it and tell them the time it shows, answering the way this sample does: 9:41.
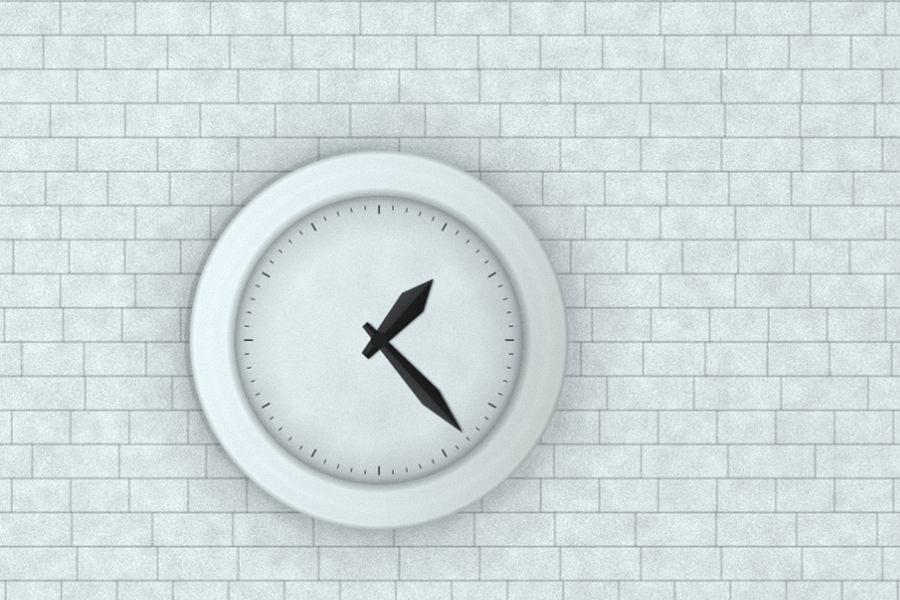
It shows 1:23
